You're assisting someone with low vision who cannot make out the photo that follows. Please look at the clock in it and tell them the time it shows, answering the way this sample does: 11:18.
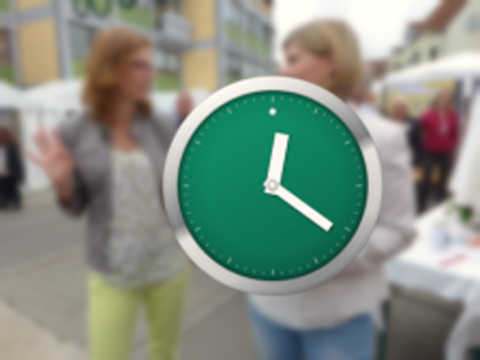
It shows 12:21
